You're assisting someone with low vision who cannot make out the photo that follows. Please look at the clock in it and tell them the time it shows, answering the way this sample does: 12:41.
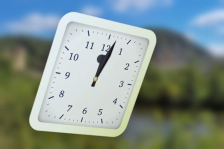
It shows 12:02
